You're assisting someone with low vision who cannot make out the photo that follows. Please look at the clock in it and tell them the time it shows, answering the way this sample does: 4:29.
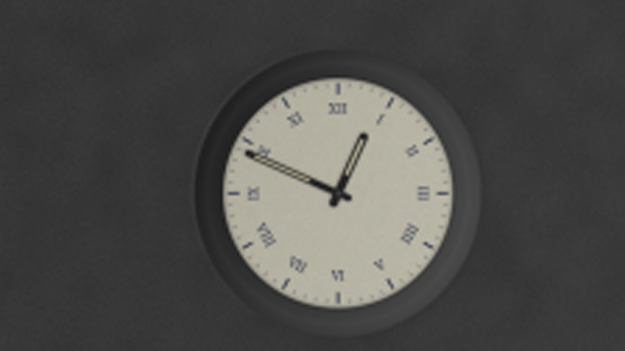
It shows 12:49
